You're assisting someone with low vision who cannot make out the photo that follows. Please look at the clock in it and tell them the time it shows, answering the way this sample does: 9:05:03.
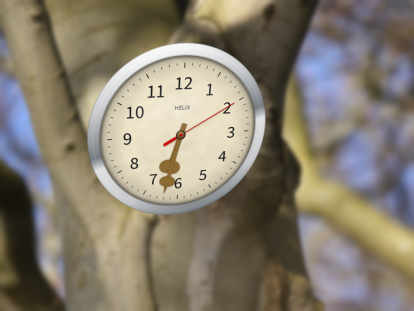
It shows 6:32:10
